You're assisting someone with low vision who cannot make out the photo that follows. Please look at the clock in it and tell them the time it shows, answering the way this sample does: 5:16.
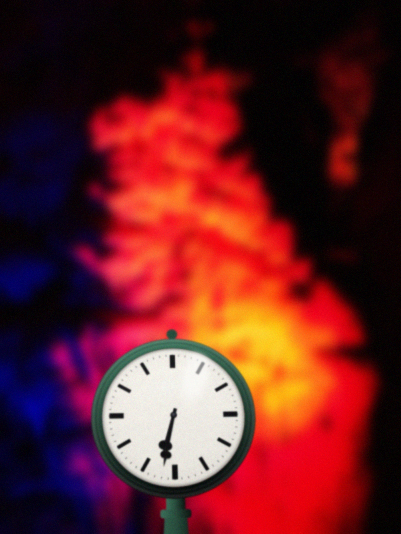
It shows 6:32
